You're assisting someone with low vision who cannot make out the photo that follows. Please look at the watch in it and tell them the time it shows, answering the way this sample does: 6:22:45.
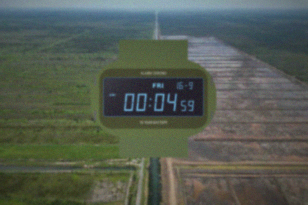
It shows 0:04:59
